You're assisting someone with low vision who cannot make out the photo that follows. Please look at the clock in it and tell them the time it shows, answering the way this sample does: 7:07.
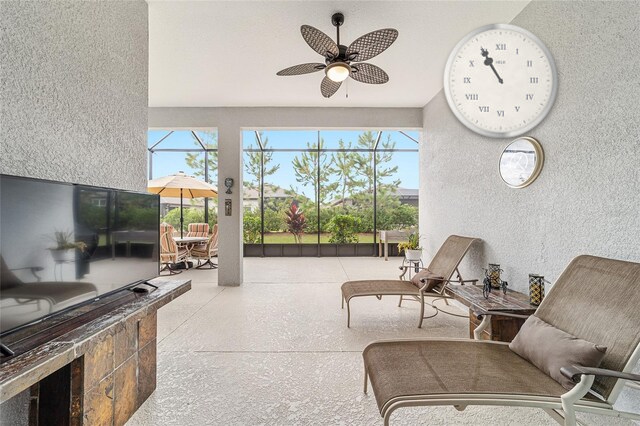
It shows 10:55
